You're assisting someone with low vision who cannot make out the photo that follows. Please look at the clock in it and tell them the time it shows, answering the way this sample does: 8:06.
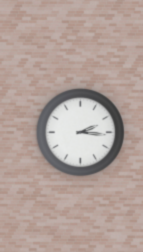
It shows 2:16
